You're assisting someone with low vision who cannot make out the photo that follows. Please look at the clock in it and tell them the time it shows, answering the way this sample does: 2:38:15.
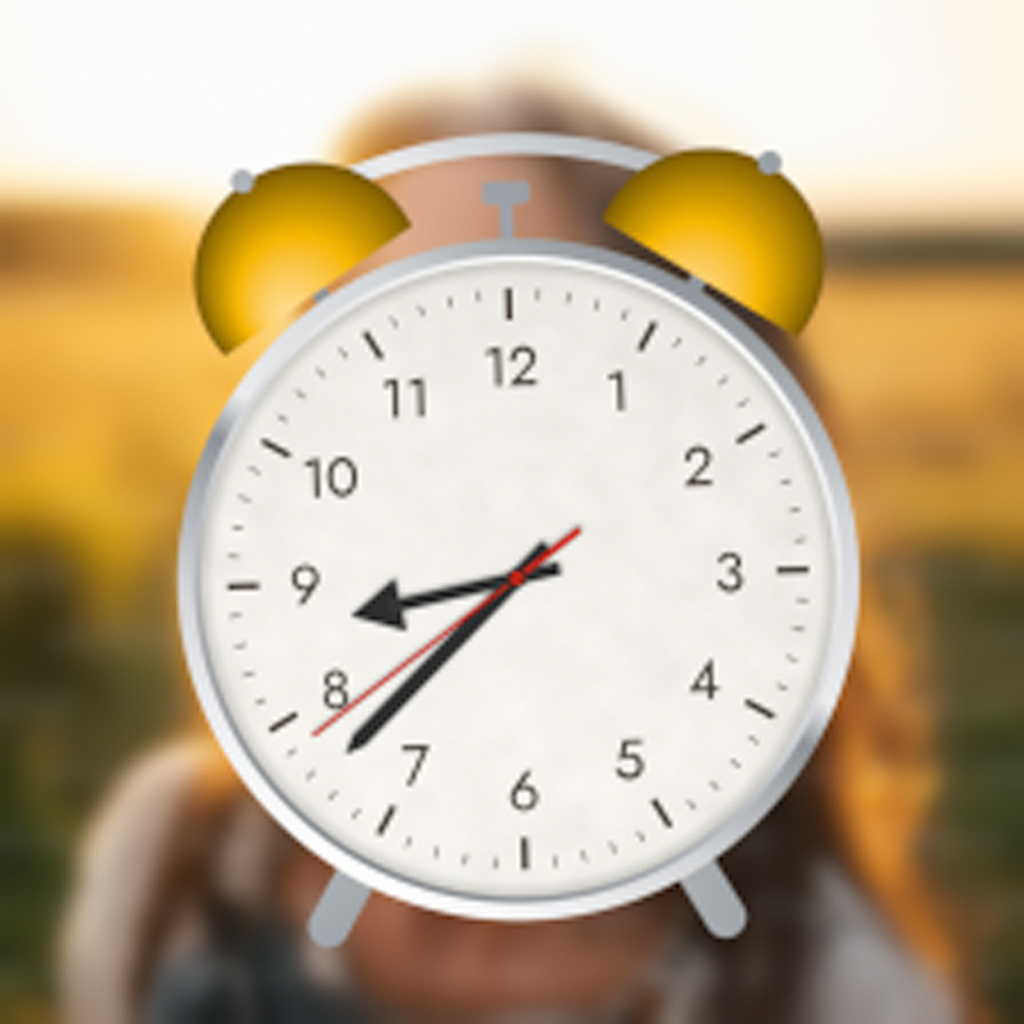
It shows 8:37:39
